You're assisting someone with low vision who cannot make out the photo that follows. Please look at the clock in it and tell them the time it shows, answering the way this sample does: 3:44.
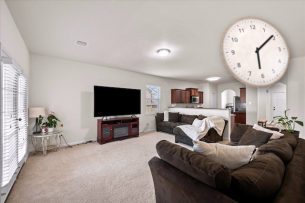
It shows 6:09
